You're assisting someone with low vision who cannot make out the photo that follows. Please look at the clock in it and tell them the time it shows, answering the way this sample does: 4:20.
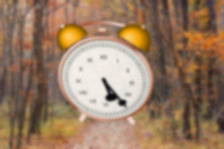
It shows 5:24
